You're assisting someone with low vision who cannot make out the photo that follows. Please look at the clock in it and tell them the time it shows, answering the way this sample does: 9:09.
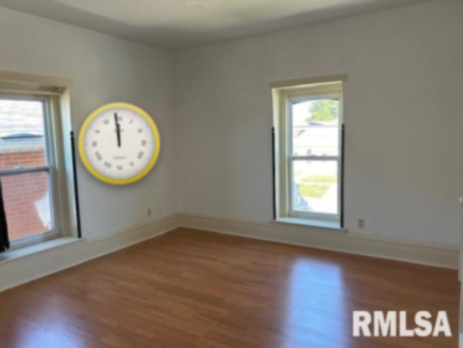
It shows 11:59
